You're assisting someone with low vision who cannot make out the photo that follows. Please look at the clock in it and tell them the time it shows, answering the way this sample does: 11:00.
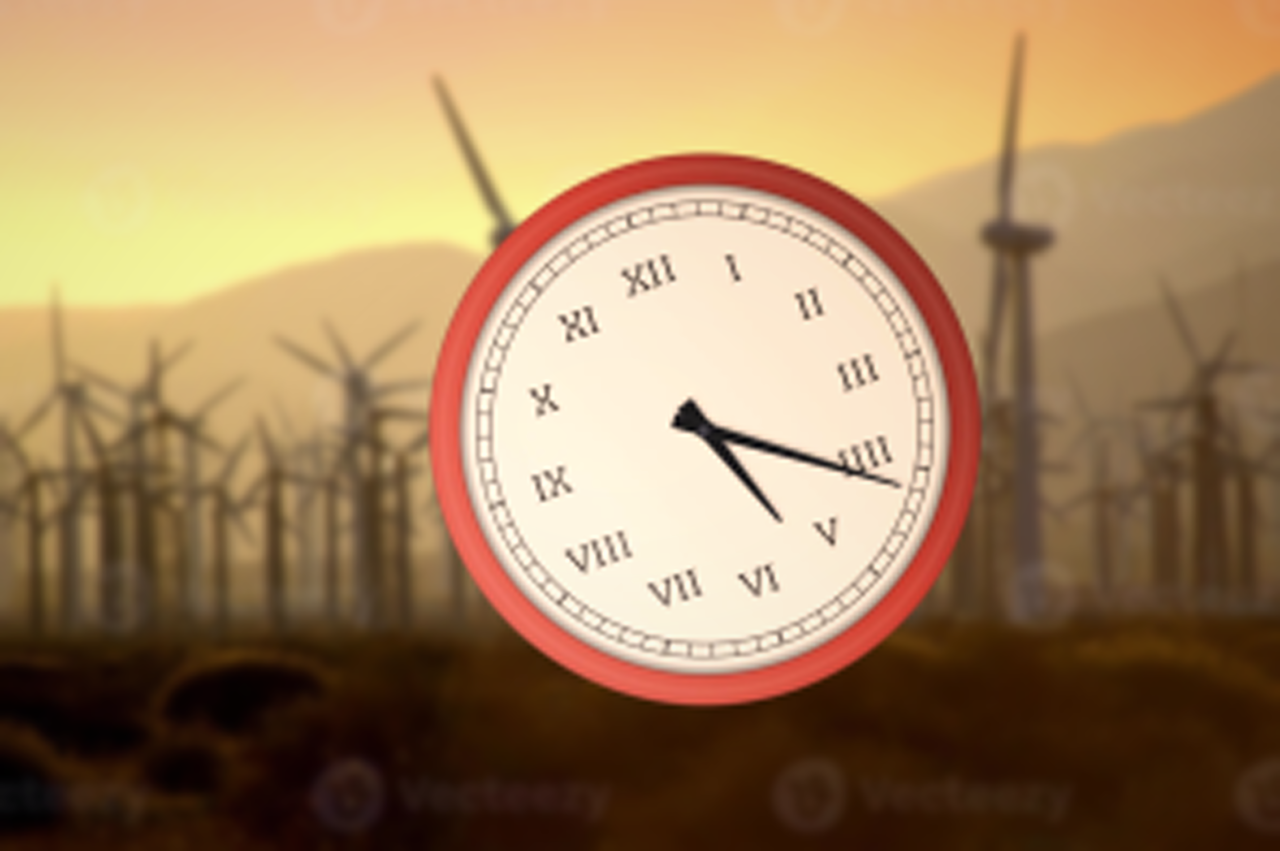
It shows 5:21
